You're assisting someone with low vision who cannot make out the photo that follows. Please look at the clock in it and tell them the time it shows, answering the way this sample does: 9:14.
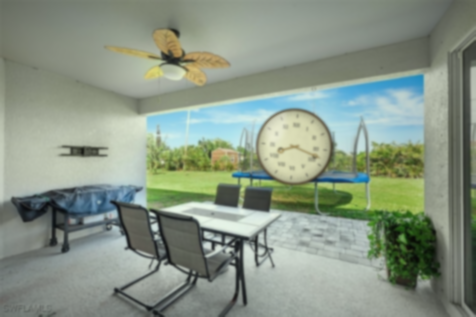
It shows 8:18
